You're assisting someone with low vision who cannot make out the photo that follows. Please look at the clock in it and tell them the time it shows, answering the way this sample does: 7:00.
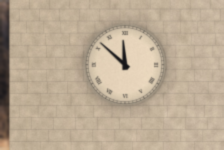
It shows 11:52
